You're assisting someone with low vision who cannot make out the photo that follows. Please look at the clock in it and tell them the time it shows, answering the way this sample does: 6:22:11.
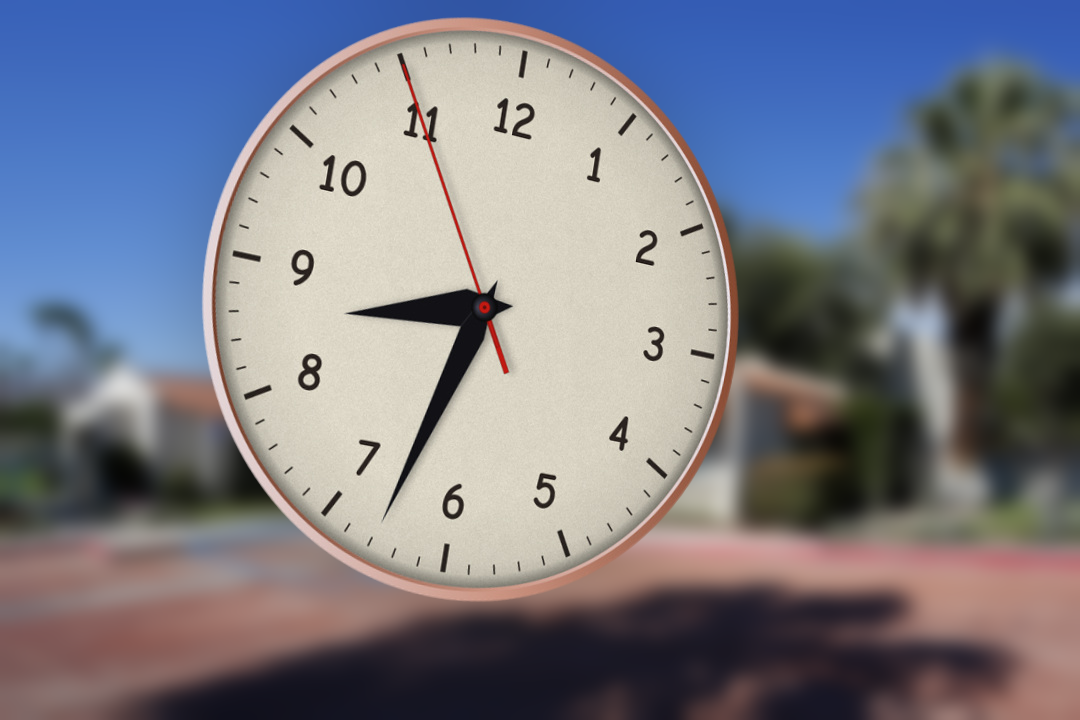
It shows 8:32:55
